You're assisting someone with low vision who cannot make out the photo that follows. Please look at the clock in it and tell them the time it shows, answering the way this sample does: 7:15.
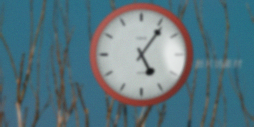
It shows 5:06
